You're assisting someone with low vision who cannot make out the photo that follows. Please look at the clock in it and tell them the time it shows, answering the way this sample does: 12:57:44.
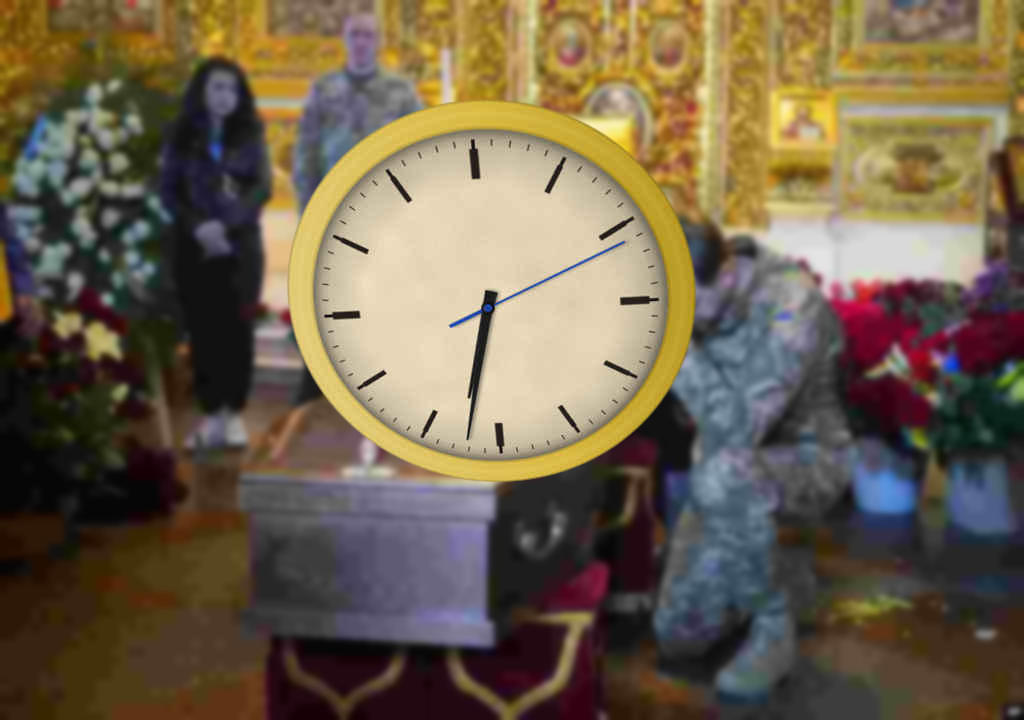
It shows 6:32:11
